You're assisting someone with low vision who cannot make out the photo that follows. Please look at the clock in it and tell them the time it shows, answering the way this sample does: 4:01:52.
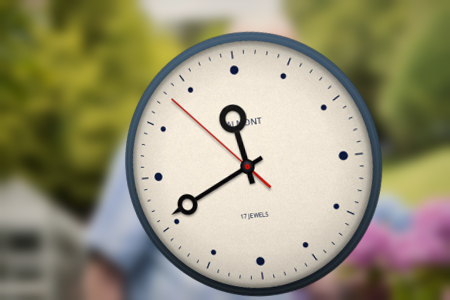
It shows 11:40:53
